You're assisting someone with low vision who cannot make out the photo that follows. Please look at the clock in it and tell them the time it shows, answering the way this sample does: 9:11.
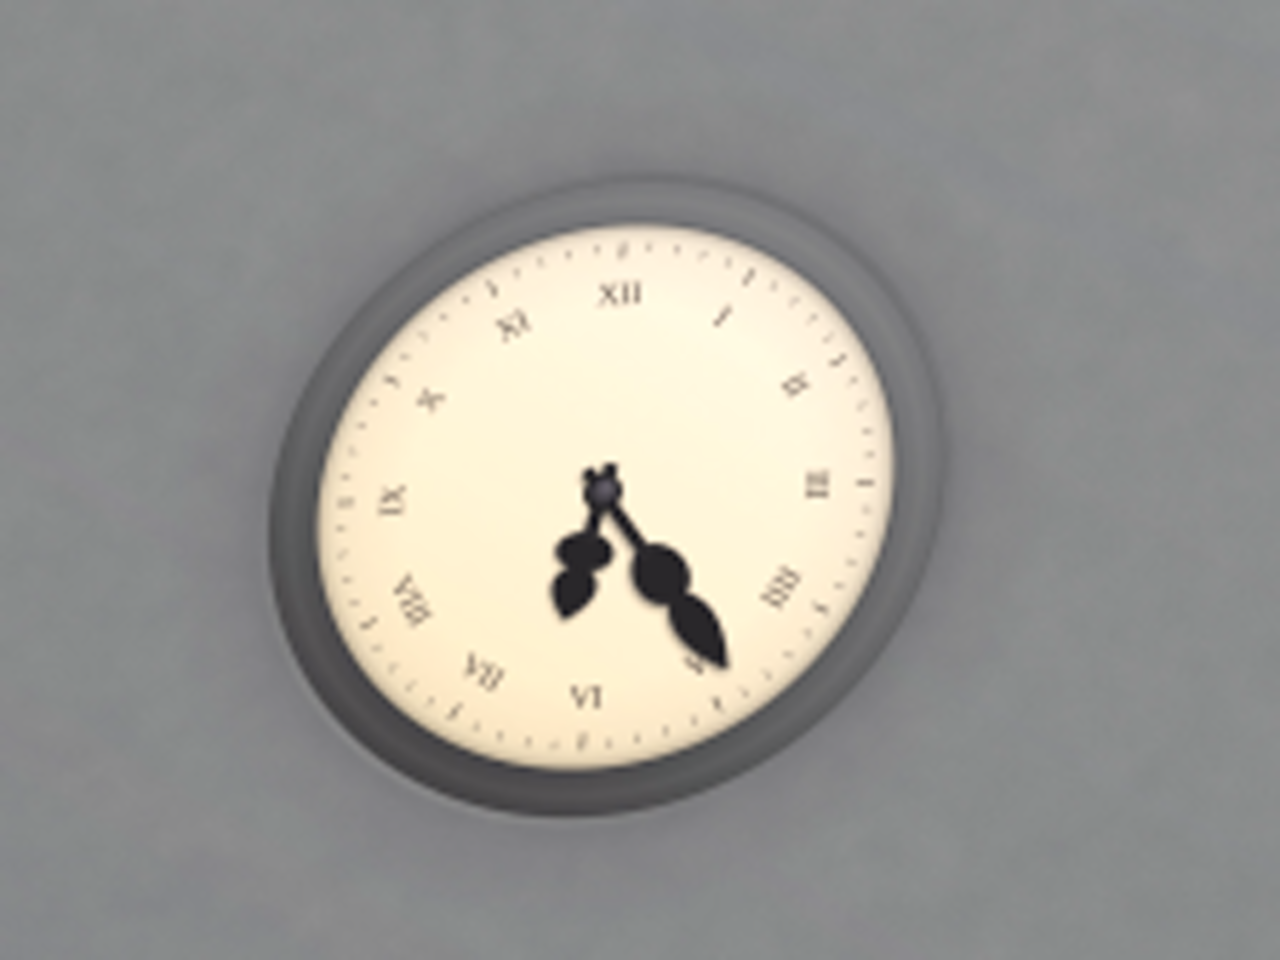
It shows 6:24
